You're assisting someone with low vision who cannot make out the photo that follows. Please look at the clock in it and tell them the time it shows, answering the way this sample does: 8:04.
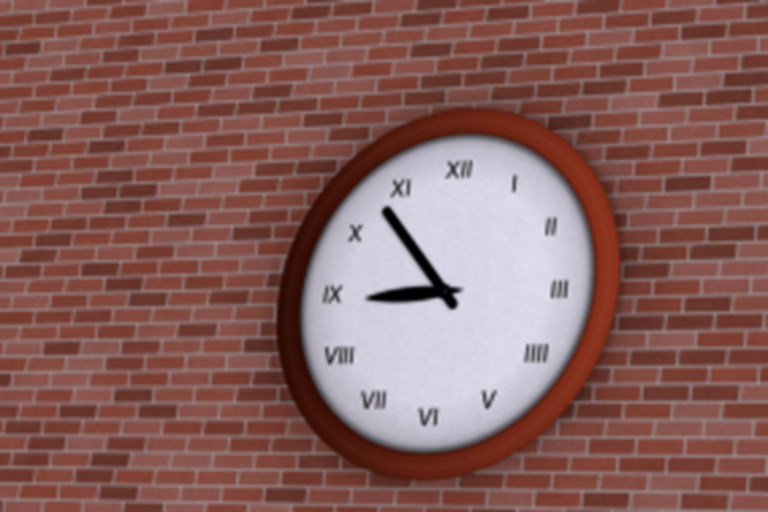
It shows 8:53
